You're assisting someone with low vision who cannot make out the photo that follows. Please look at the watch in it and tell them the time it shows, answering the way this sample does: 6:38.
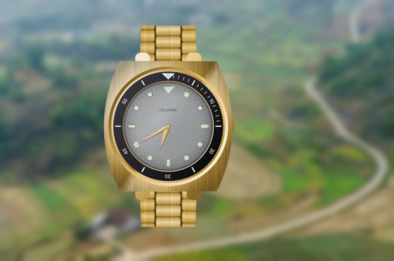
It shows 6:40
